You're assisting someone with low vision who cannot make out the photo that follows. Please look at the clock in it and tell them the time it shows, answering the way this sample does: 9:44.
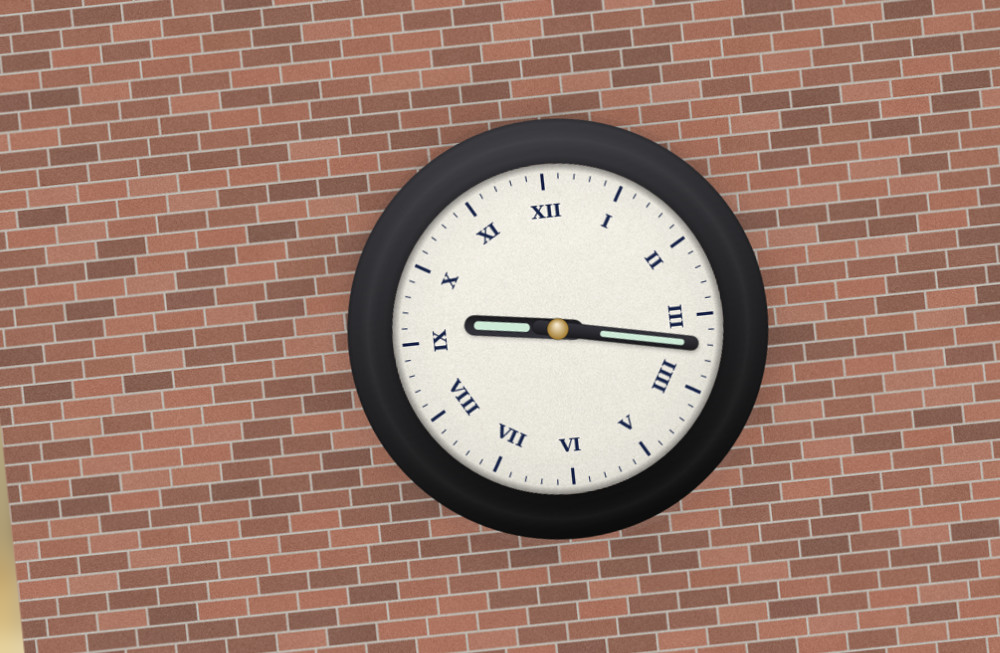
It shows 9:17
